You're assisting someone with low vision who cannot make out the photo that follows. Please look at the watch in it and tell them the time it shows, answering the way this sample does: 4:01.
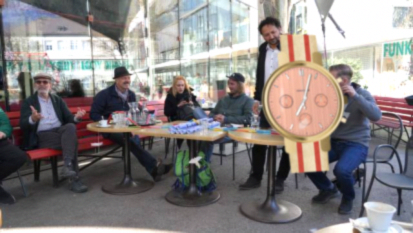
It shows 7:03
